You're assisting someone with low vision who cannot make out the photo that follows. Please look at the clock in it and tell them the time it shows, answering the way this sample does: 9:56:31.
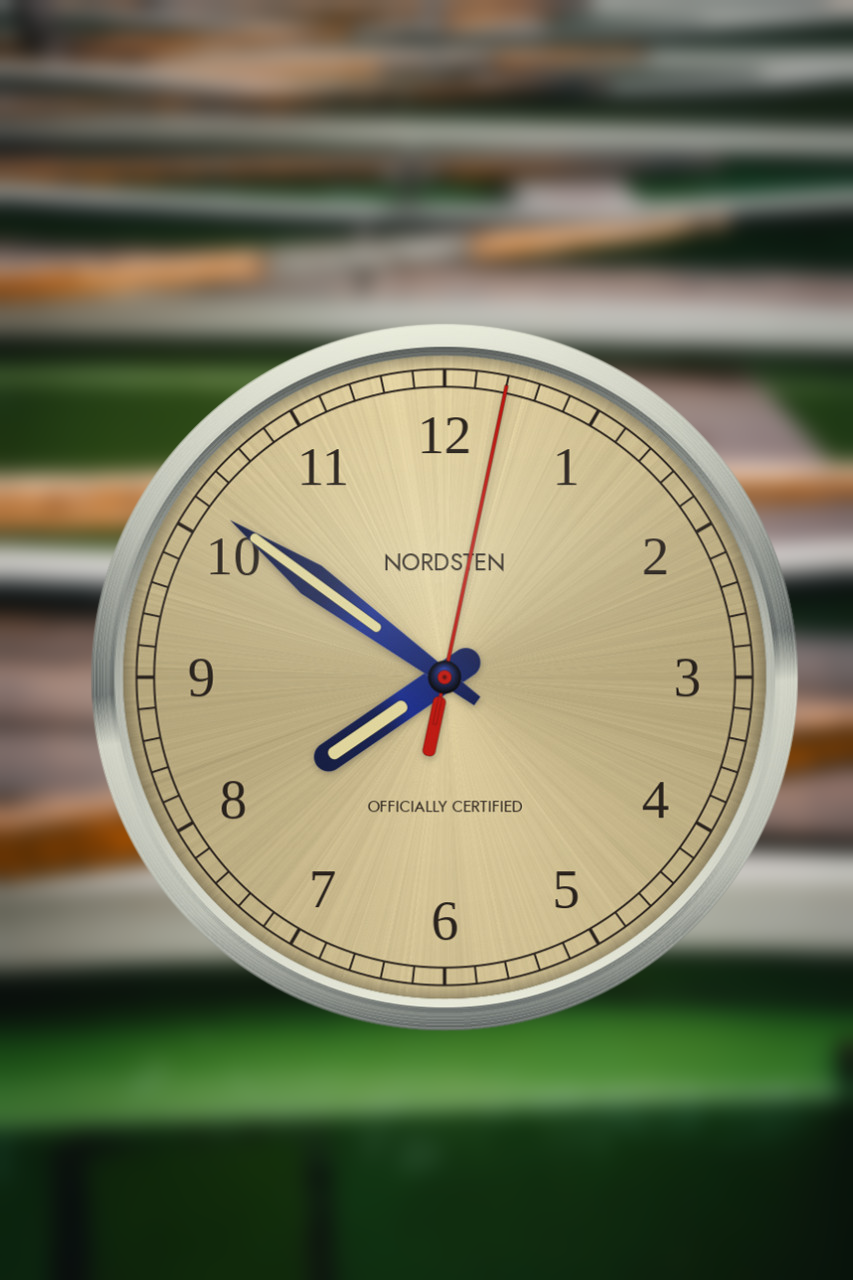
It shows 7:51:02
